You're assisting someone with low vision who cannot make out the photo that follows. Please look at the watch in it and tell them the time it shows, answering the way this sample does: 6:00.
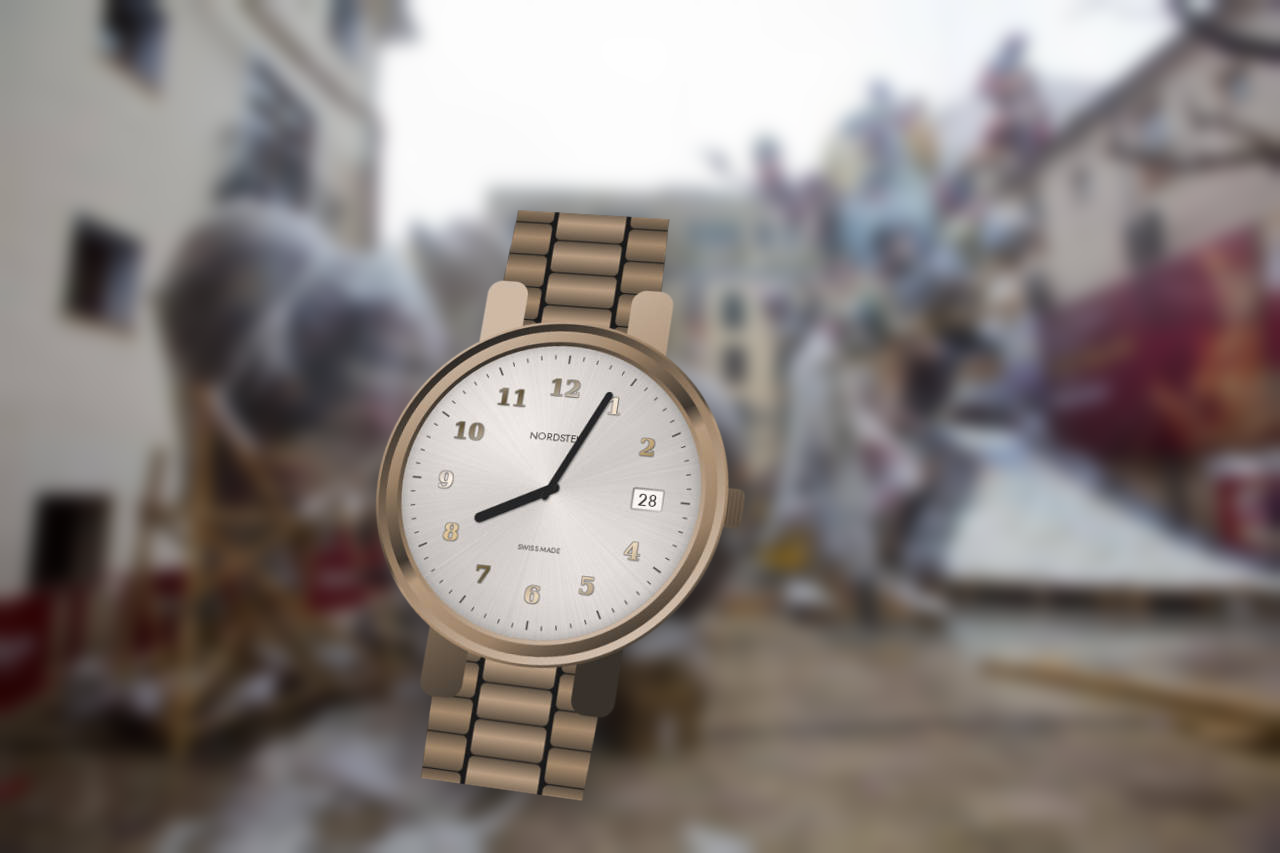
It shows 8:04
